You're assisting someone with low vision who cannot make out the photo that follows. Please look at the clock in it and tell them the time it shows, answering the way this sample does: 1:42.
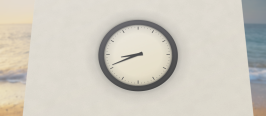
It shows 8:41
